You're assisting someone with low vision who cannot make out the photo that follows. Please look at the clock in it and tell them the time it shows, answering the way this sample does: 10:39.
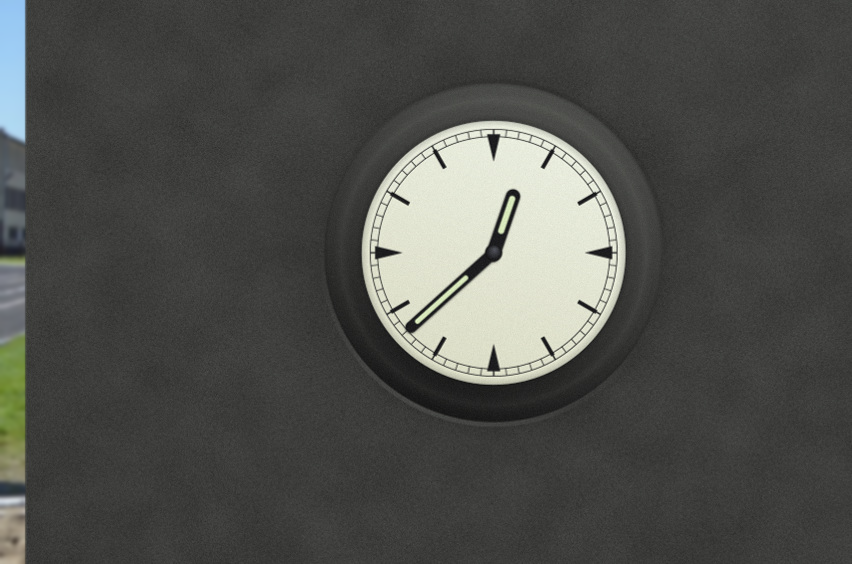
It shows 12:38
